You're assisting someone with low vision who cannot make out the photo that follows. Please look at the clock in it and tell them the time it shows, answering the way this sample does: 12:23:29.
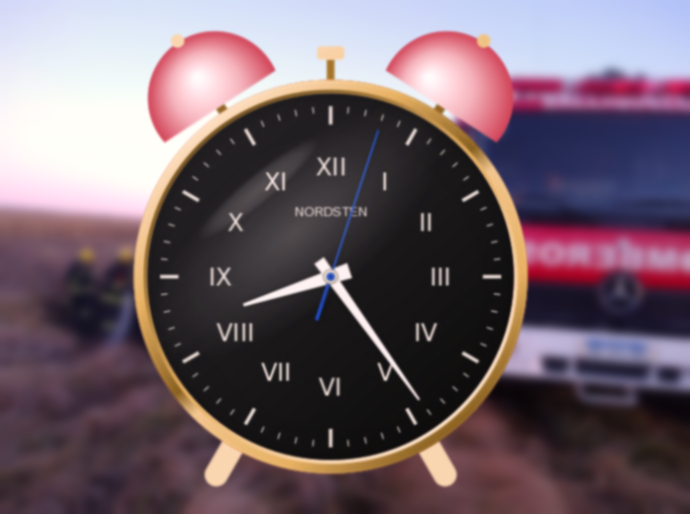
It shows 8:24:03
